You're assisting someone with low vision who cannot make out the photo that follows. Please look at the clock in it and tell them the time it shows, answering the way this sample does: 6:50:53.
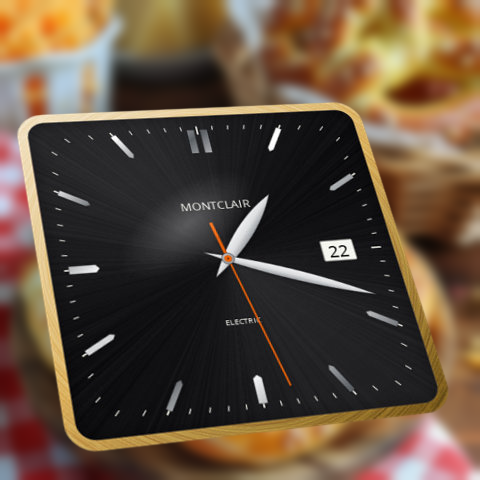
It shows 1:18:28
